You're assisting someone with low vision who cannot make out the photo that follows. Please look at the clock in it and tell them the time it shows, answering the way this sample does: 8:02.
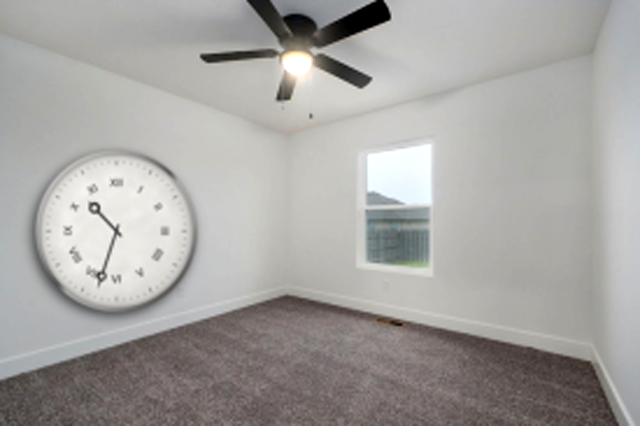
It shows 10:33
